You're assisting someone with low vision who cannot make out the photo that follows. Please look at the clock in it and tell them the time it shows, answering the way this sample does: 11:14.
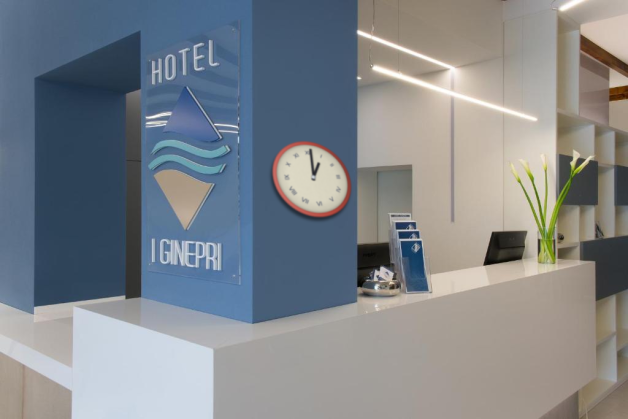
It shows 1:01
